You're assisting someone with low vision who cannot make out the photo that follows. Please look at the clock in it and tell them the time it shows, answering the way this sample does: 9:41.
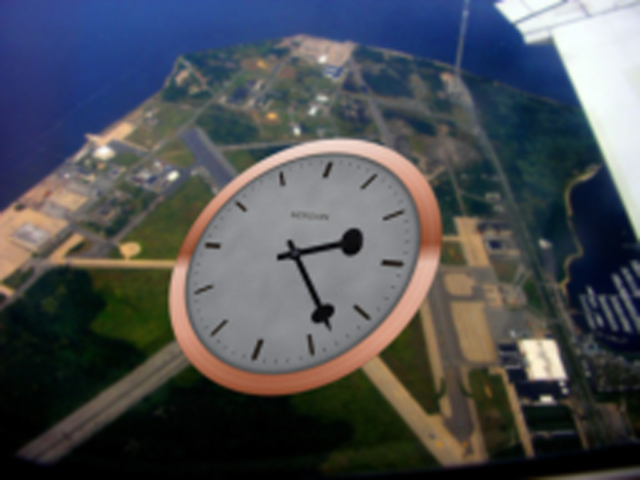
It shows 2:23
